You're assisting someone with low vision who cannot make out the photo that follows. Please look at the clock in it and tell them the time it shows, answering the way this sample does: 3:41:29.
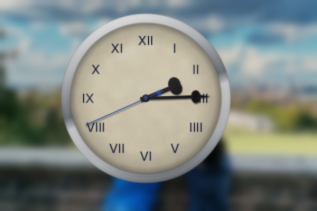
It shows 2:14:41
